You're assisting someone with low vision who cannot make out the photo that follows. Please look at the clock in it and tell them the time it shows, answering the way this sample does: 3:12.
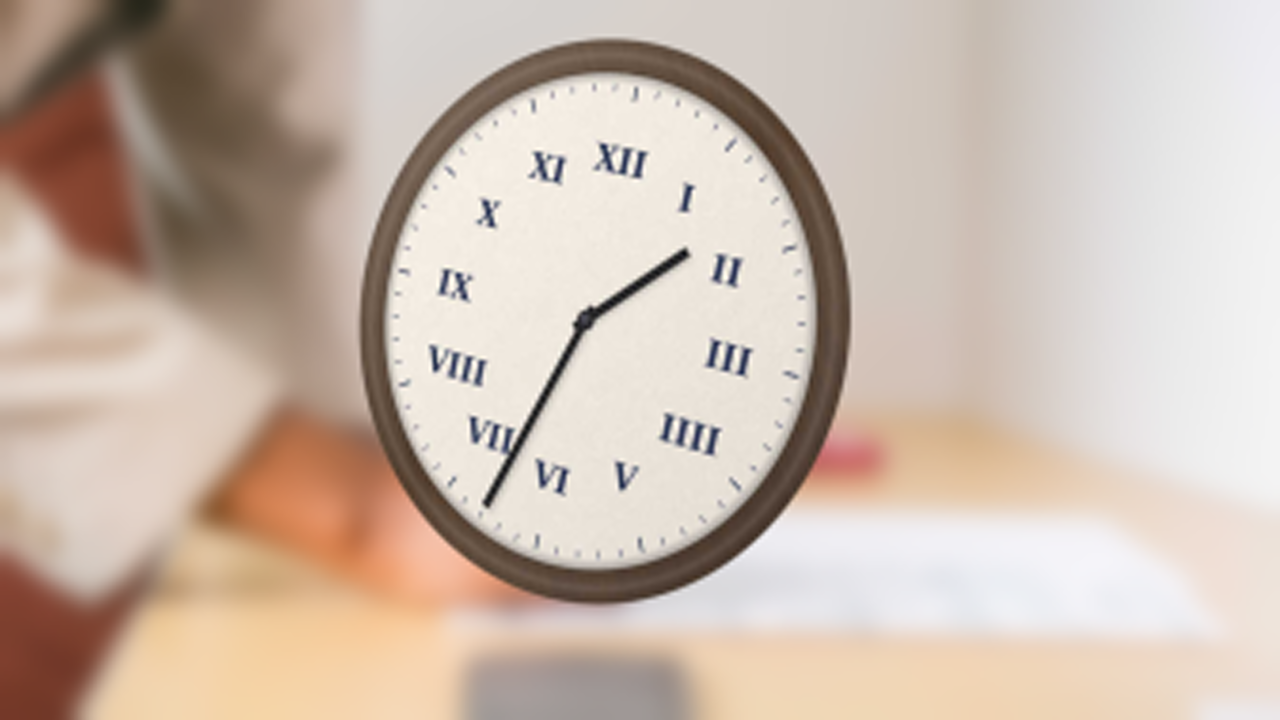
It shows 1:33
